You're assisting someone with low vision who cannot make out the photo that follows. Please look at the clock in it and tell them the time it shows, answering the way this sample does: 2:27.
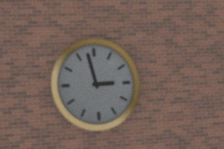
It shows 2:58
